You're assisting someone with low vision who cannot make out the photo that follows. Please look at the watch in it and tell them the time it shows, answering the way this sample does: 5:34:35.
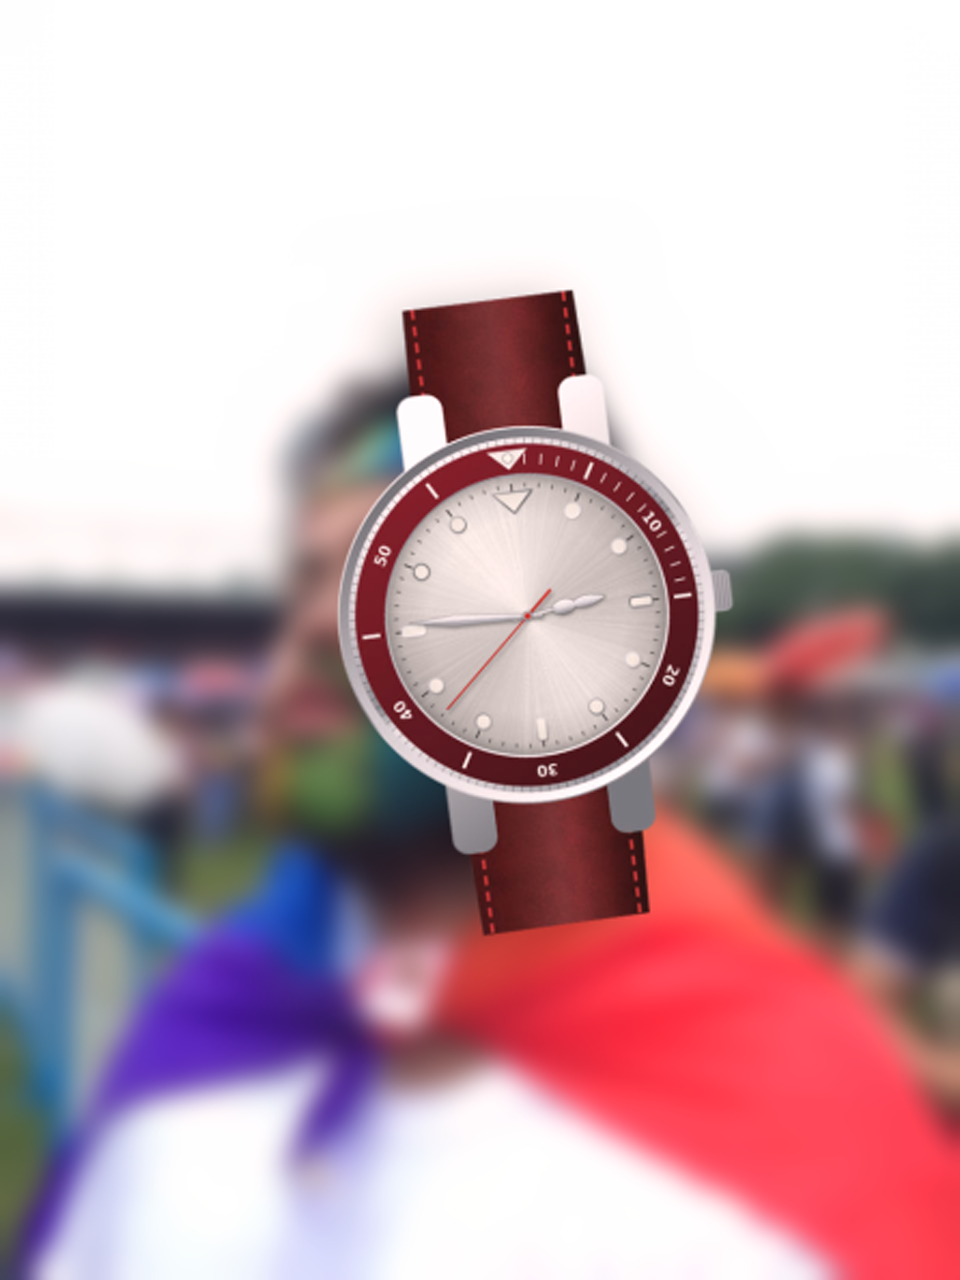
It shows 2:45:38
